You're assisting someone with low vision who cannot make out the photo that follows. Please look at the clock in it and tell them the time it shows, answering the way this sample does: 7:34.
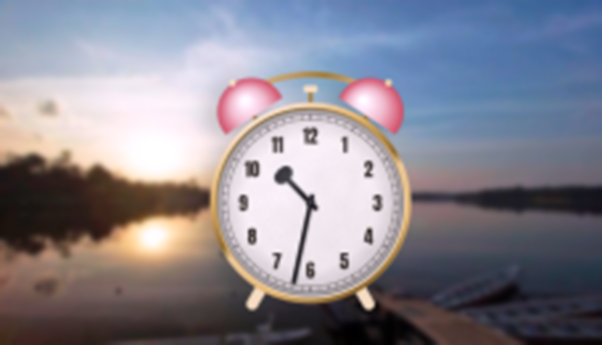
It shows 10:32
